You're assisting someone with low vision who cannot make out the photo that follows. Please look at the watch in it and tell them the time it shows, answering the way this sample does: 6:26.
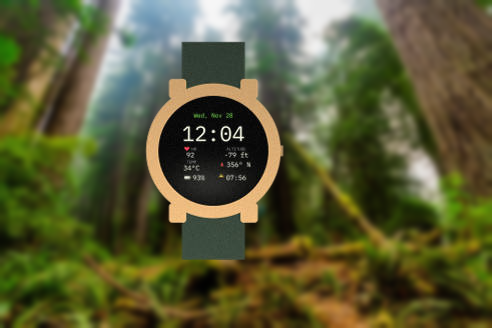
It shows 12:04
